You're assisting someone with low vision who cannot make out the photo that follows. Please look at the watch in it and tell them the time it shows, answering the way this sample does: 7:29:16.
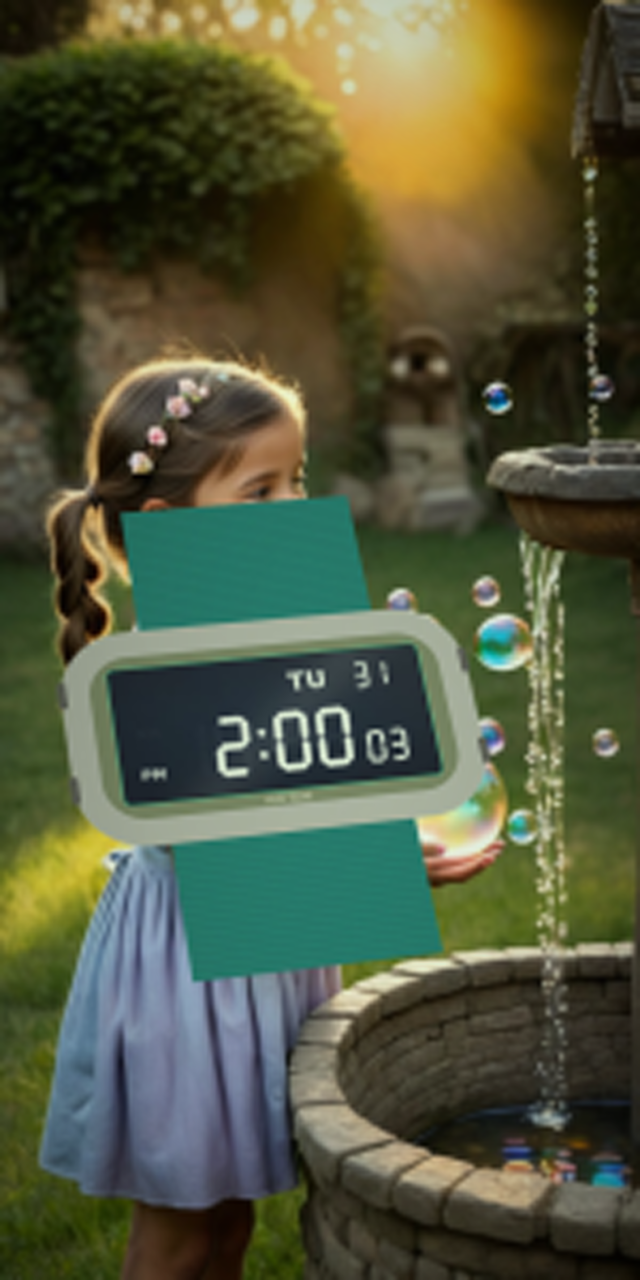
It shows 2:00:03
